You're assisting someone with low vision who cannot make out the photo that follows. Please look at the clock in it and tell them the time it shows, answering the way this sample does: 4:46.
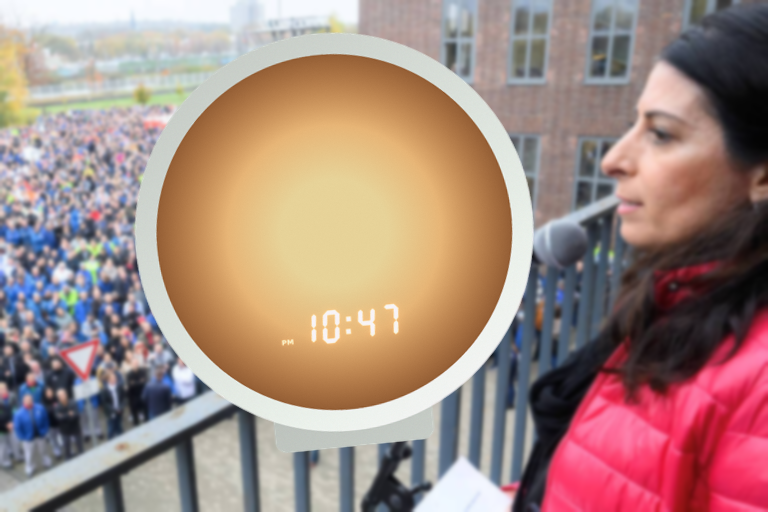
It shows 10:47
